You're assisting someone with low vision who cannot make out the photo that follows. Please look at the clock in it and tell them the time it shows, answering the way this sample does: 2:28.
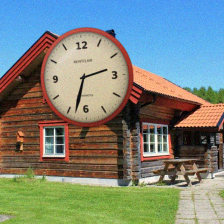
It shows 2:33
